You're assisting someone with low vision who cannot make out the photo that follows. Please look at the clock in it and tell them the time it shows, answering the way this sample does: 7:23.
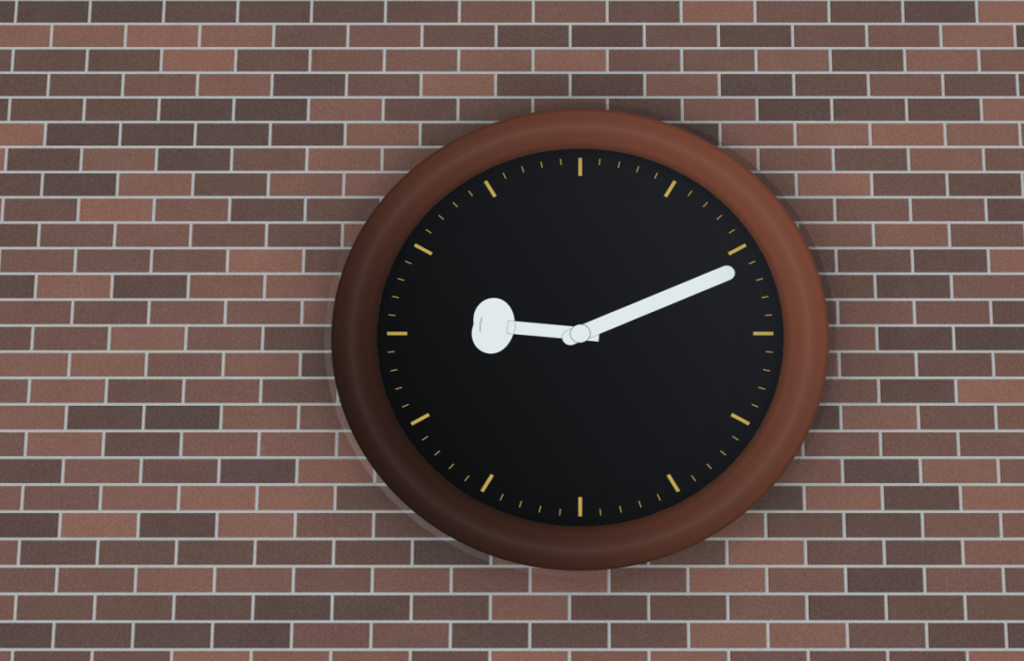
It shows 9:11
